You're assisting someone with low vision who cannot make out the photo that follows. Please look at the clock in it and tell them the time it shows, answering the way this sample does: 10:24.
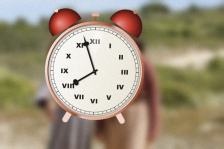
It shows 7:57
